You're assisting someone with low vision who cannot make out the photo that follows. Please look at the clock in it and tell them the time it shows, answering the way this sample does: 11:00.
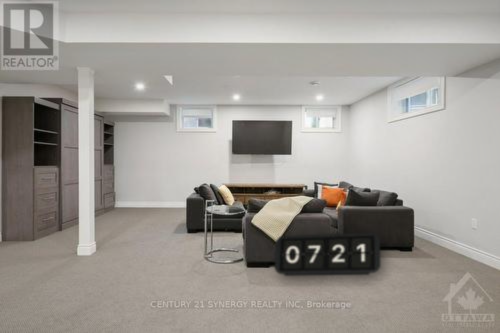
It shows 7:21
